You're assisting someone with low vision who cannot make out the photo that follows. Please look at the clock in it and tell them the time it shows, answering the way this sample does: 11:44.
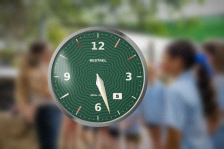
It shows 5:27
